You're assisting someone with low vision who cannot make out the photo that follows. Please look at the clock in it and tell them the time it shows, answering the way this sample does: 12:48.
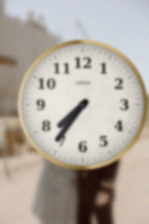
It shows 7:36
